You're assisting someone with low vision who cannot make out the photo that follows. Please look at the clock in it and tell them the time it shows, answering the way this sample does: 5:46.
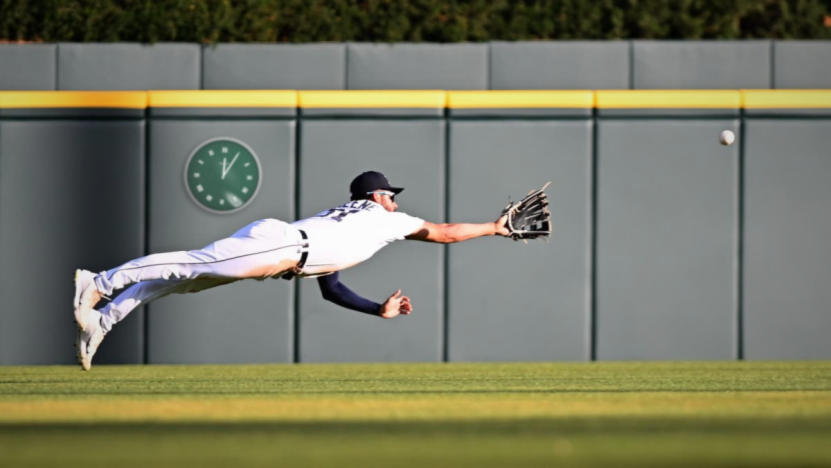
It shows 12:05
